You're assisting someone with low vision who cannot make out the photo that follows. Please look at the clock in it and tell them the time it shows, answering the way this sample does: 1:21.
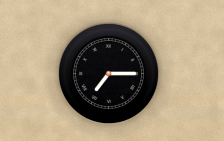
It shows 7:15
